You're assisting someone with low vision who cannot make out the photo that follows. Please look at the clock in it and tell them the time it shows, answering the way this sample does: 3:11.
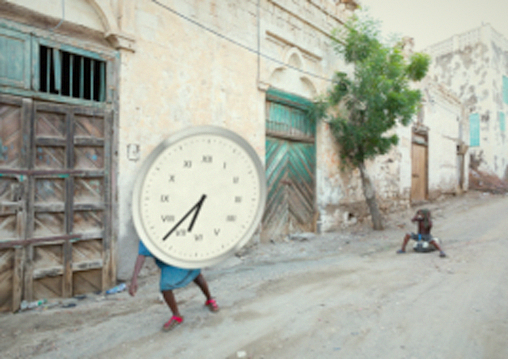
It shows 6:37
